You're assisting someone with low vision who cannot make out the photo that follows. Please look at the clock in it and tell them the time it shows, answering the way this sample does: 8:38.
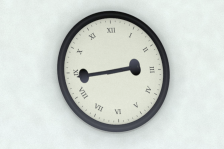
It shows 2:44
